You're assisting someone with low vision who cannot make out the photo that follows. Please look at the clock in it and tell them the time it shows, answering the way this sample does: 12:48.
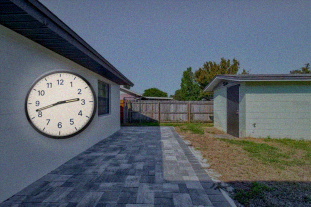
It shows 2:42
